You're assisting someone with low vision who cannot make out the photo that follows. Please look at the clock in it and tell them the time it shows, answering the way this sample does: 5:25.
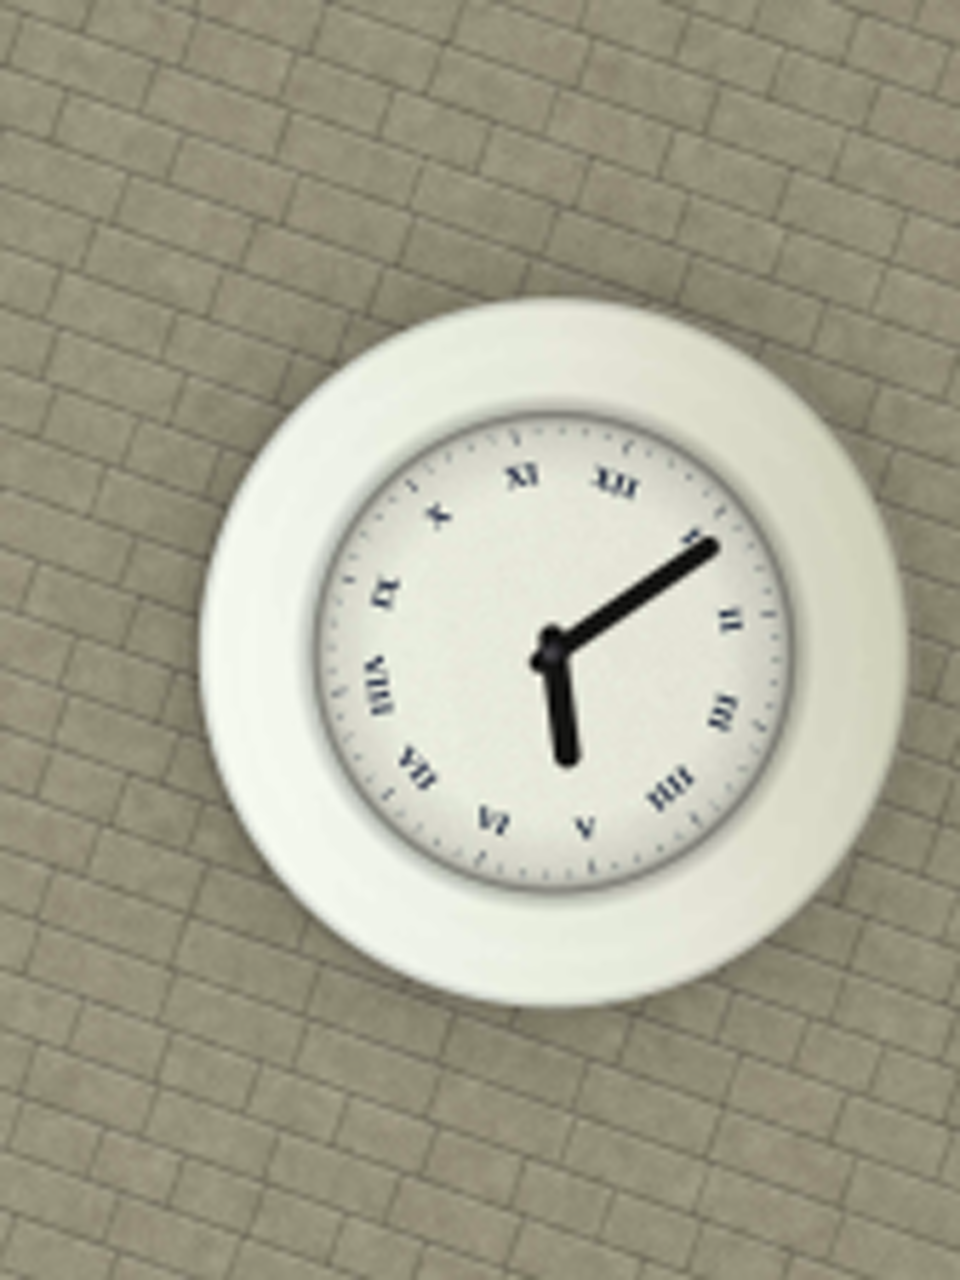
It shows 5:06
